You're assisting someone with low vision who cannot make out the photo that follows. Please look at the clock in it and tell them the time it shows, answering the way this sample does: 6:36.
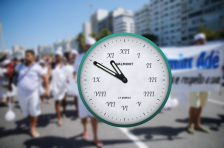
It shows 10:50
